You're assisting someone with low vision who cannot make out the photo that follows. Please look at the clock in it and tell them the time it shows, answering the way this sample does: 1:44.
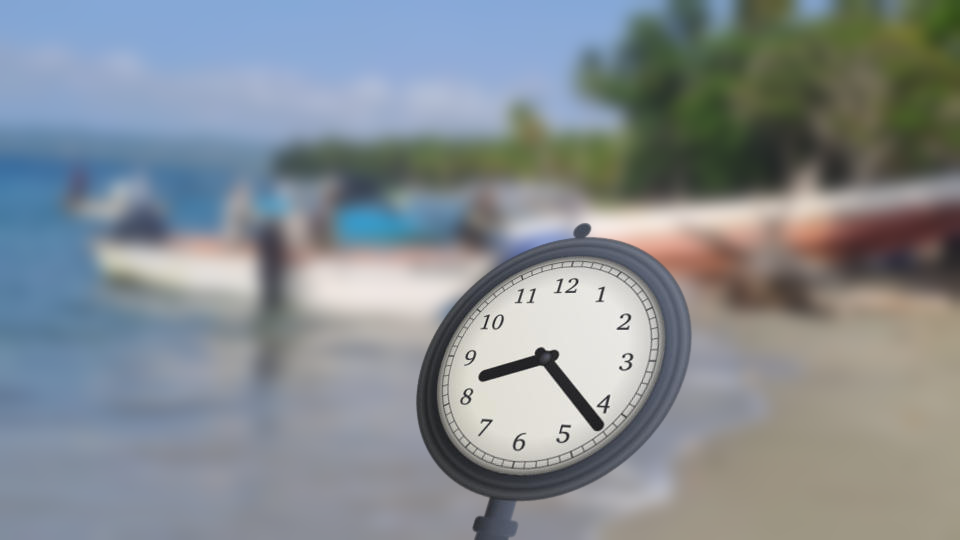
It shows 8:22
